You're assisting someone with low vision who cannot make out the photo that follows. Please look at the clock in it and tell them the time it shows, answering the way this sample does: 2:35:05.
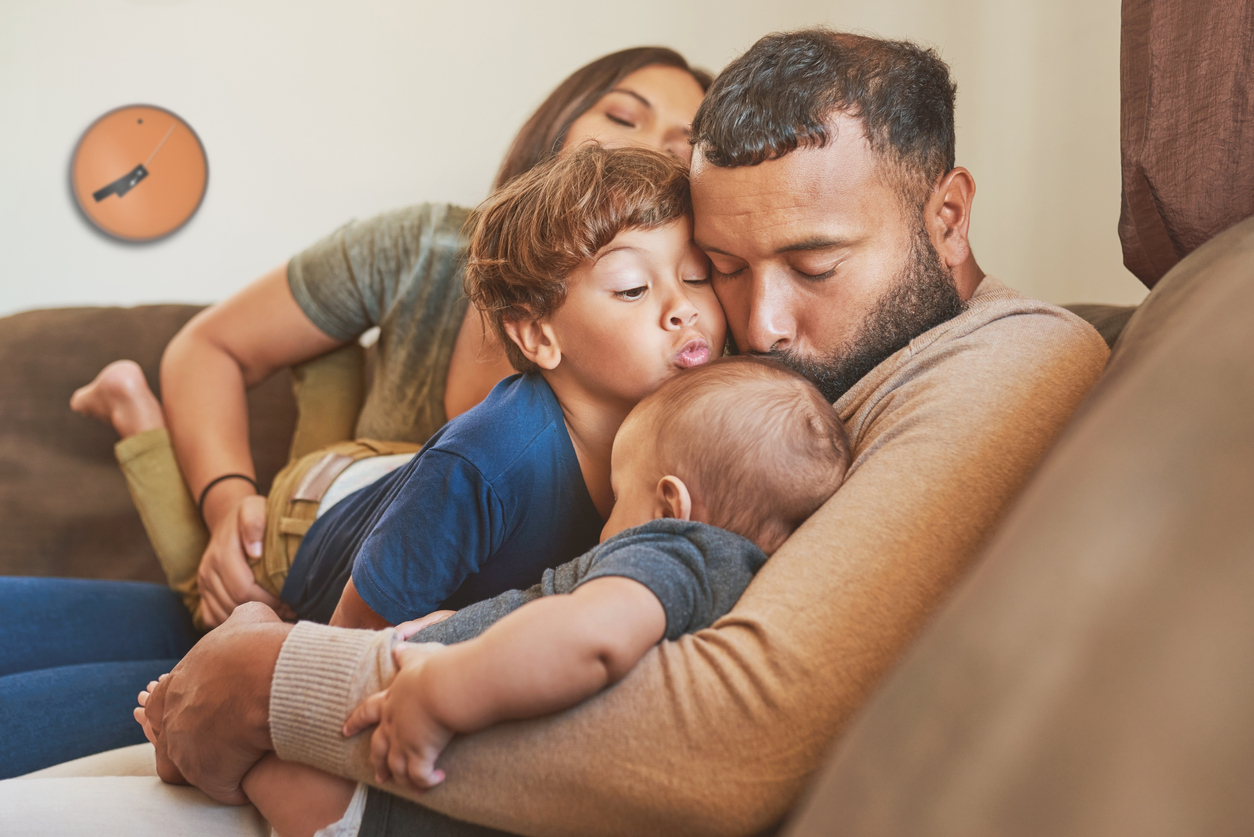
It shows 7:40:06
